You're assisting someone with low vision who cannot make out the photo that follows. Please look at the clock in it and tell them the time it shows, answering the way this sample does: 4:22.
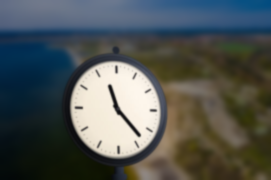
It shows 11:23
